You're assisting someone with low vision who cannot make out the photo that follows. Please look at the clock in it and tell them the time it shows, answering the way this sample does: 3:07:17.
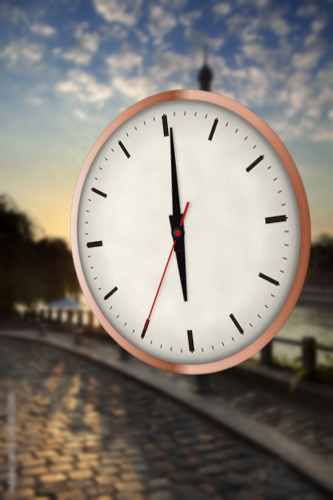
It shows 6:00:35
